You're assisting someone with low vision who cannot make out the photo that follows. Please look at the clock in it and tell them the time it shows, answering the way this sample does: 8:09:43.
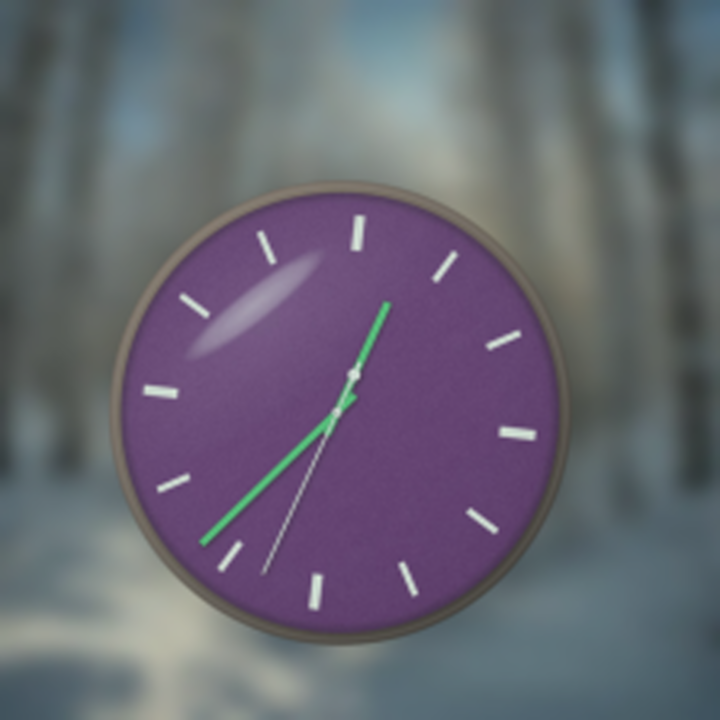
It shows 12:36:33
